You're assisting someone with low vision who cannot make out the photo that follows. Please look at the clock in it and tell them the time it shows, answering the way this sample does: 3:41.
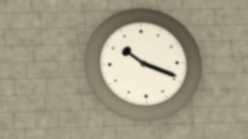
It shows 10:19
